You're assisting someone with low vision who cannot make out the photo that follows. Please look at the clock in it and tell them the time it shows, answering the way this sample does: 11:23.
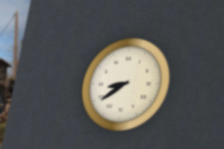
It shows 8:39
